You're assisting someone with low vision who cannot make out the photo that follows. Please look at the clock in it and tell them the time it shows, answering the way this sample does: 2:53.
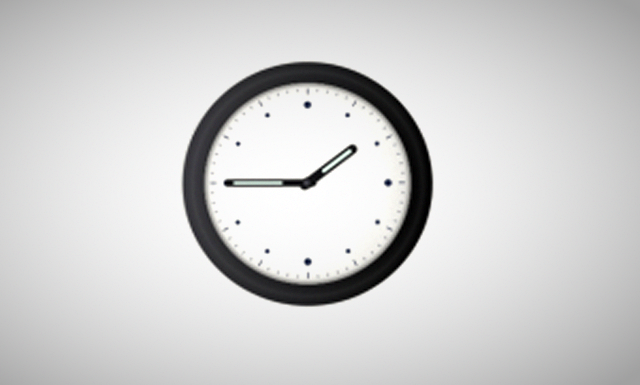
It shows 1:45
